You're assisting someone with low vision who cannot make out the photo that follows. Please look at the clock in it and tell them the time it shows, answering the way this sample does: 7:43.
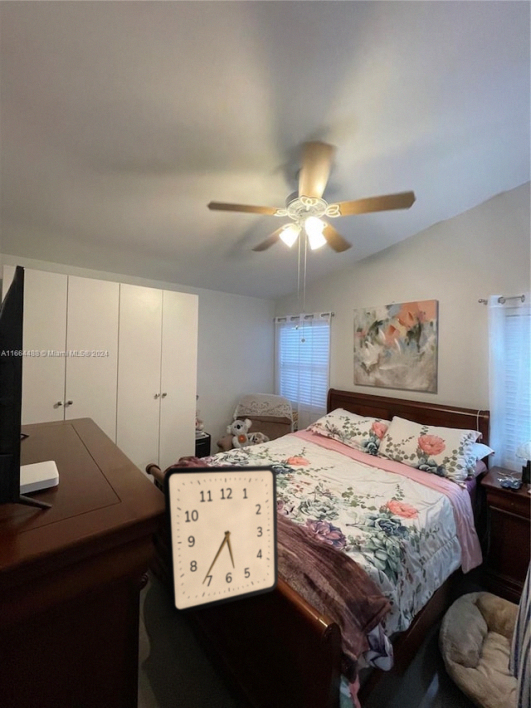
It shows 5:36
